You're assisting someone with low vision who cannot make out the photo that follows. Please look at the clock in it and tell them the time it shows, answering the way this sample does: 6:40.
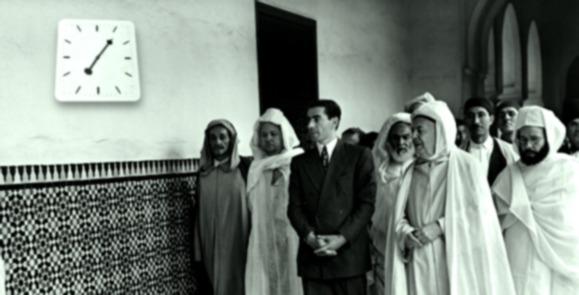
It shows 7:06
